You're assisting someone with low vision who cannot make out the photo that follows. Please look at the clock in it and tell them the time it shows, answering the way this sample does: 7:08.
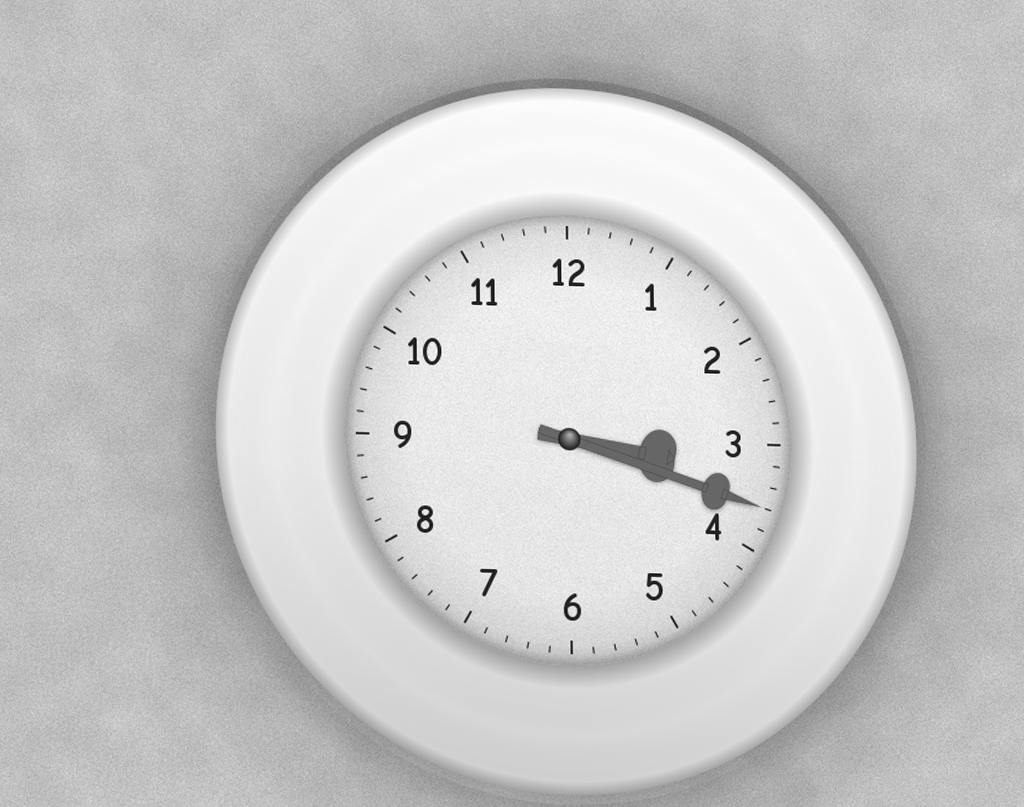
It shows 3:18
